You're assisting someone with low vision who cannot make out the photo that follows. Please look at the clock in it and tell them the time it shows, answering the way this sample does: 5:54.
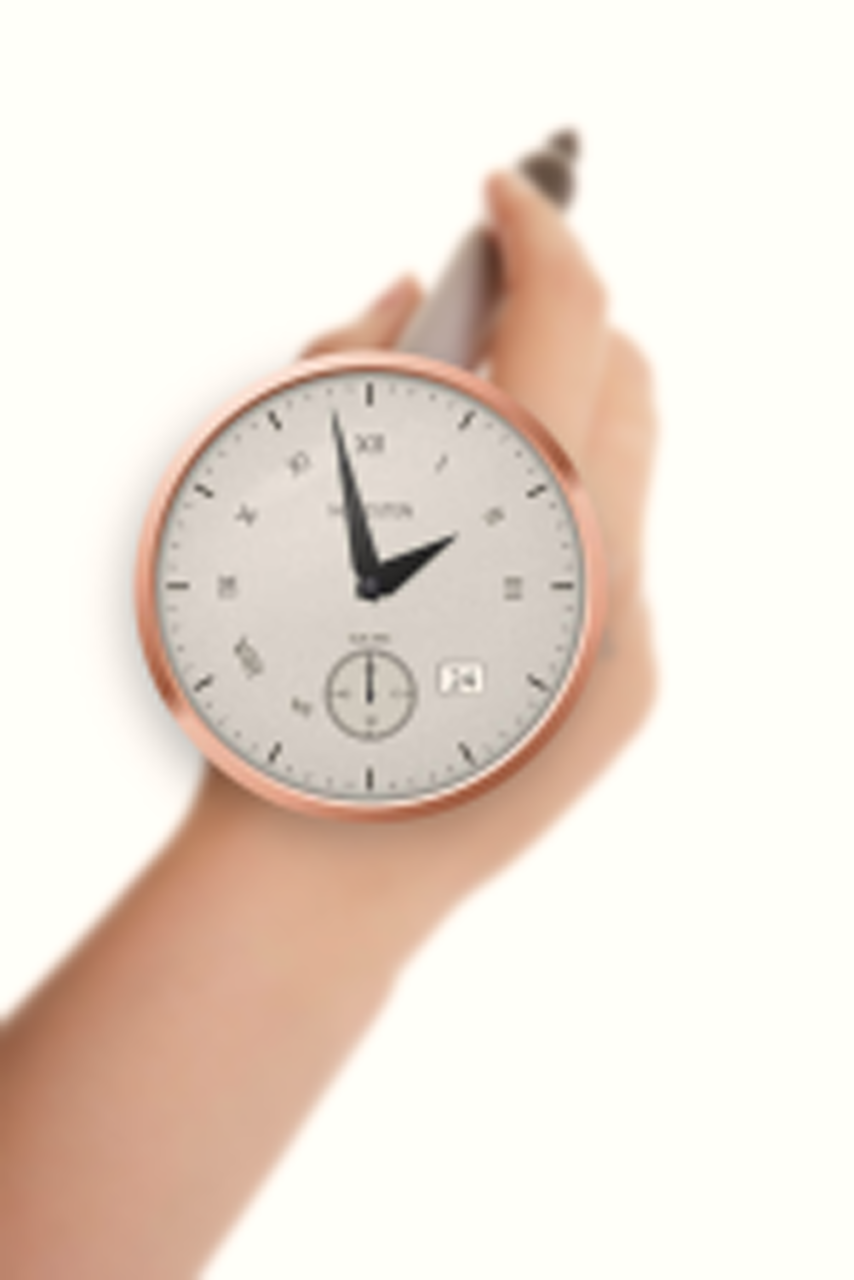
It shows 1:58
